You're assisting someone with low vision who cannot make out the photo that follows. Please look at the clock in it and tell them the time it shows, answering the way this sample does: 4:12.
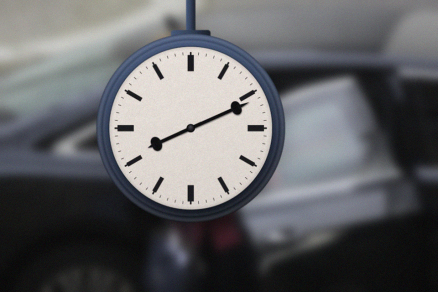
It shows 8:11
